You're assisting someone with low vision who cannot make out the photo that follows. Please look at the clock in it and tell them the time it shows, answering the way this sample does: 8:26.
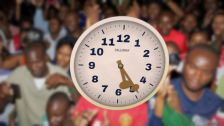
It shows 5:24
